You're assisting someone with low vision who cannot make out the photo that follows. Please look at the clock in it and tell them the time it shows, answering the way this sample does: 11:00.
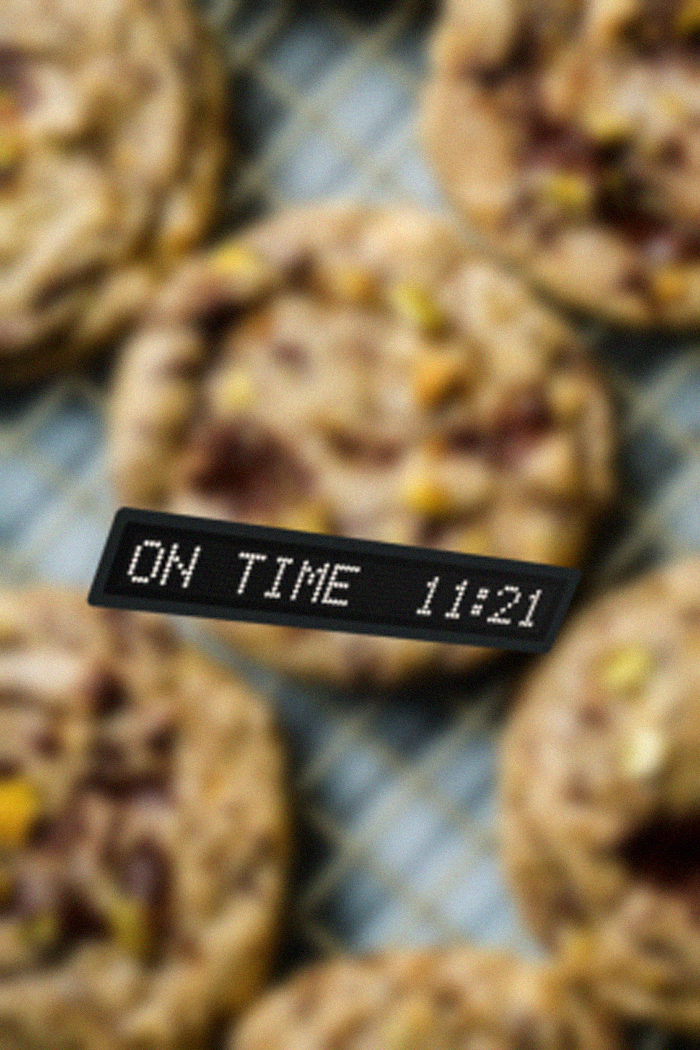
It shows 11:21
